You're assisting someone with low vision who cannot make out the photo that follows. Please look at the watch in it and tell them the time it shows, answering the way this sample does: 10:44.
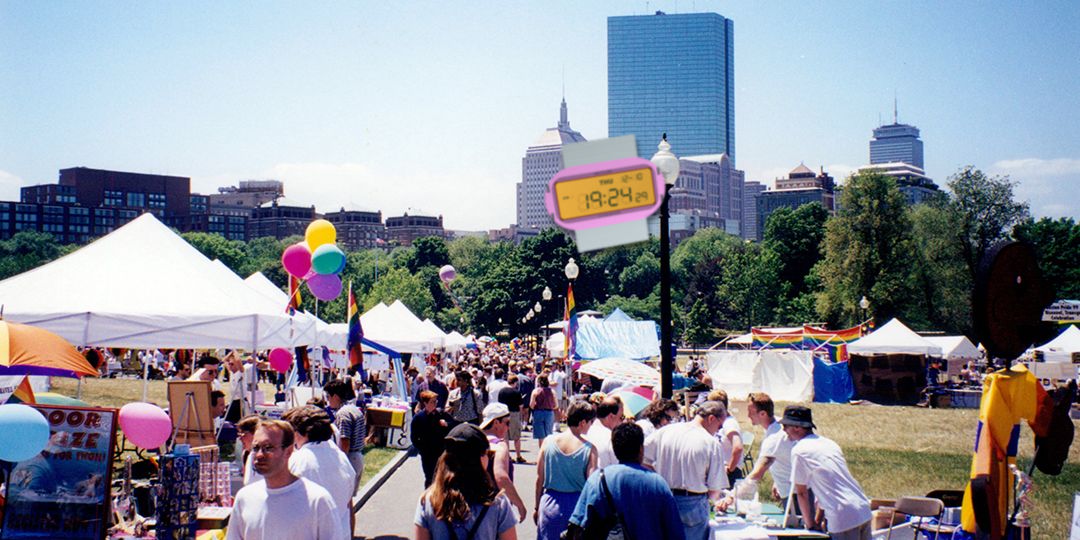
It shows 19:24
